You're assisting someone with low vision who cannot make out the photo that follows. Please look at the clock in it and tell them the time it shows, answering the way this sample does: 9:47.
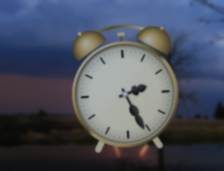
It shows 2:26
